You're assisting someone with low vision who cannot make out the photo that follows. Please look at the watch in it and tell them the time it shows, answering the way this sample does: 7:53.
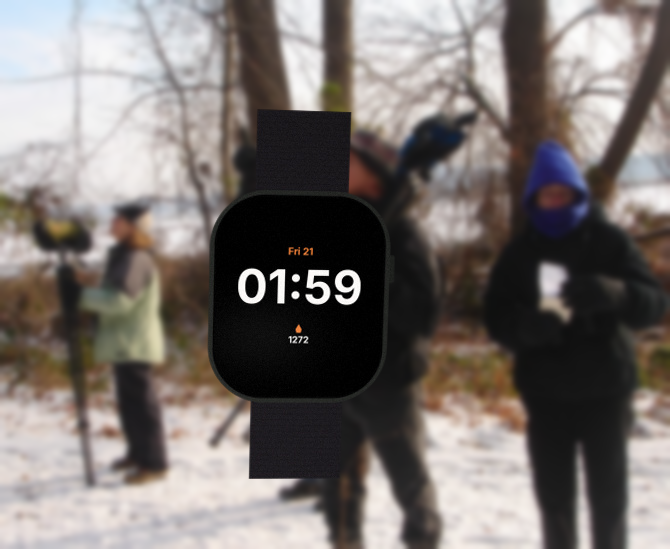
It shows 1:59
